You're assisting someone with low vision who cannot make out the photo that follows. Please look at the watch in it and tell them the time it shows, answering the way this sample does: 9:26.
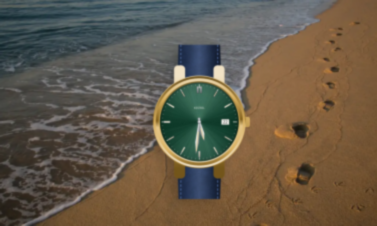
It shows 5:31
